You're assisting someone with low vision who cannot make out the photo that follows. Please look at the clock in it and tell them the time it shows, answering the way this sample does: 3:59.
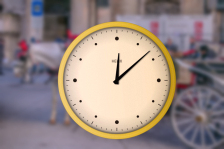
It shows 12:08
